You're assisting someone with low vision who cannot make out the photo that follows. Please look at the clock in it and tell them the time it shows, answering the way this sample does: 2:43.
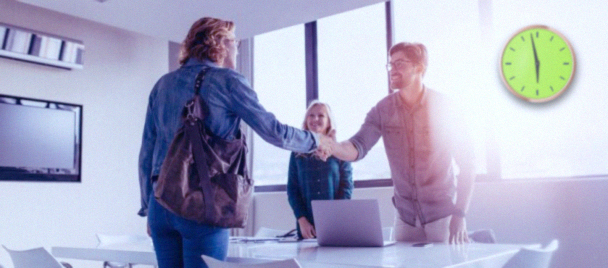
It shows 5:58
